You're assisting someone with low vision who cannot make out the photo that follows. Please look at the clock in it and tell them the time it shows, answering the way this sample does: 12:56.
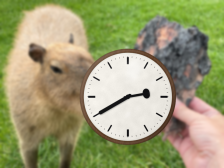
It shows 2:40
